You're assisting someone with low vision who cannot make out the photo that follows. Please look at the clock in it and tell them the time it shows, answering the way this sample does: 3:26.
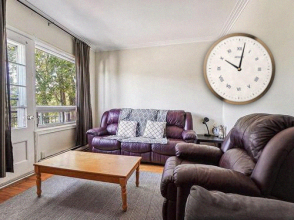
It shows 10:02
